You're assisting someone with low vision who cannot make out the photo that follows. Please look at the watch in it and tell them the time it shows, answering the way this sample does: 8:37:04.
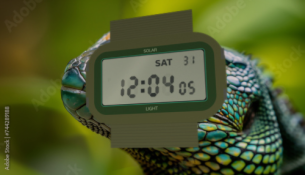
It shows 12:04:05
